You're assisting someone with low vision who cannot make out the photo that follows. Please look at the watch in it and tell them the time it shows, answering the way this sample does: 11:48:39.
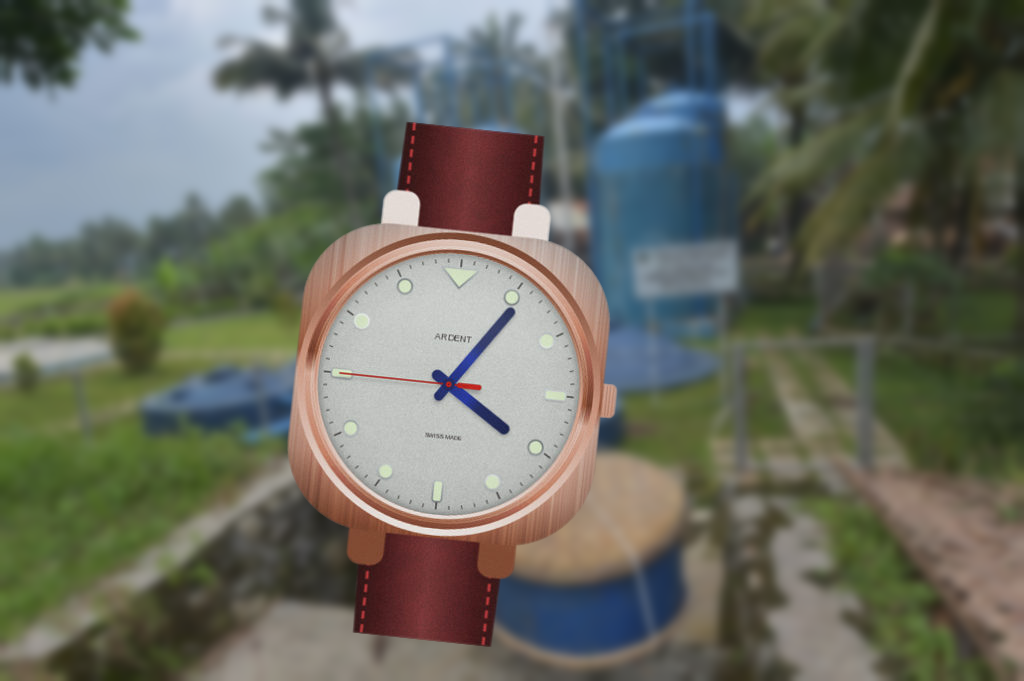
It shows 4:05:45
